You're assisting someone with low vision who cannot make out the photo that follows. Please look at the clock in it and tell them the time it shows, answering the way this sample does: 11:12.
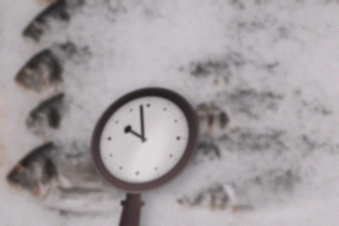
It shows 9:58
